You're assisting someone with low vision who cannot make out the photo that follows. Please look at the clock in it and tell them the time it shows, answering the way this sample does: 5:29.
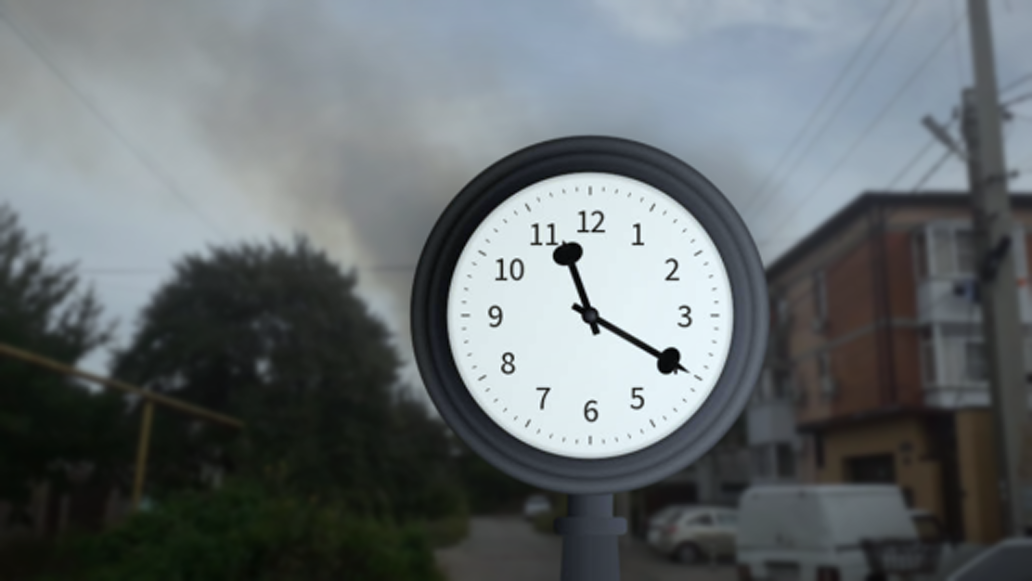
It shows 11:20
